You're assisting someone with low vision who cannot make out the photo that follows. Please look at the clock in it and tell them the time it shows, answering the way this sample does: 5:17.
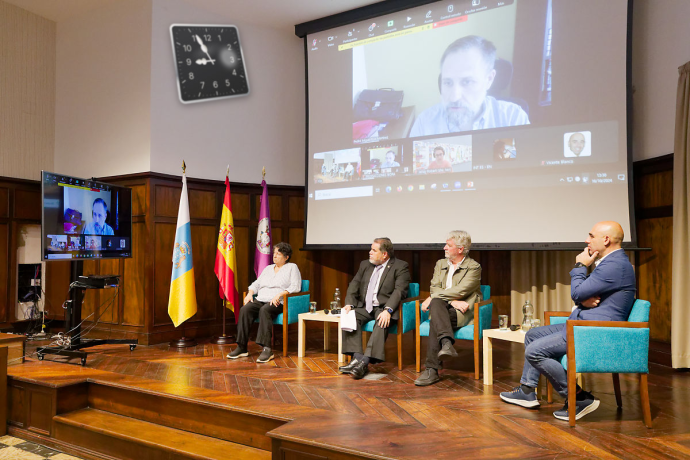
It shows 8:56
